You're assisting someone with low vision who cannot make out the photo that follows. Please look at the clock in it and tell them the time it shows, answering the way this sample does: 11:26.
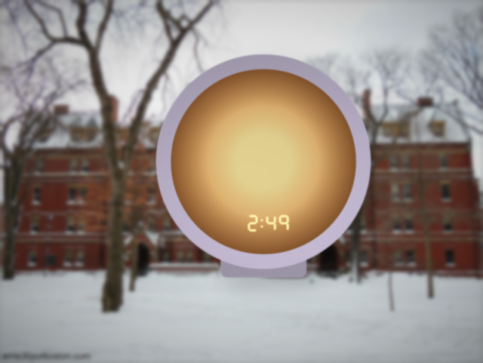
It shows 2:49
